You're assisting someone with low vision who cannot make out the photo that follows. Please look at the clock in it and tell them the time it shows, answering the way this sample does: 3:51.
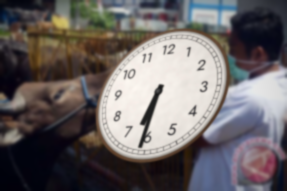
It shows 6:31
